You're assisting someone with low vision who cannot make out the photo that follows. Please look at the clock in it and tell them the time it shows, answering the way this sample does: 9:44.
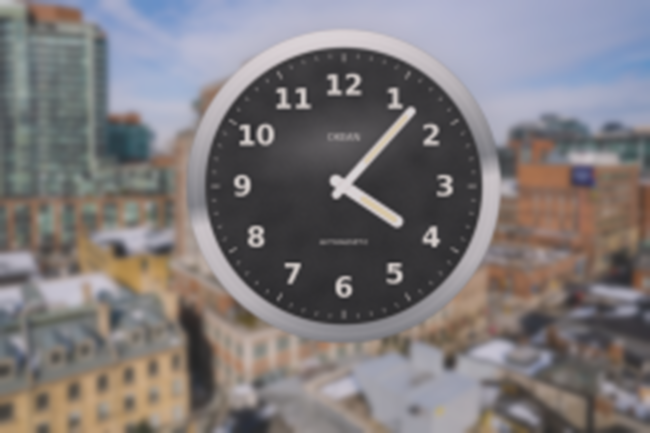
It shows 4:07
